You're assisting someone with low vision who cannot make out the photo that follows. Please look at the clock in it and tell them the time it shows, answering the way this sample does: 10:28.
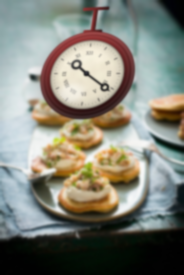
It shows 10:21
